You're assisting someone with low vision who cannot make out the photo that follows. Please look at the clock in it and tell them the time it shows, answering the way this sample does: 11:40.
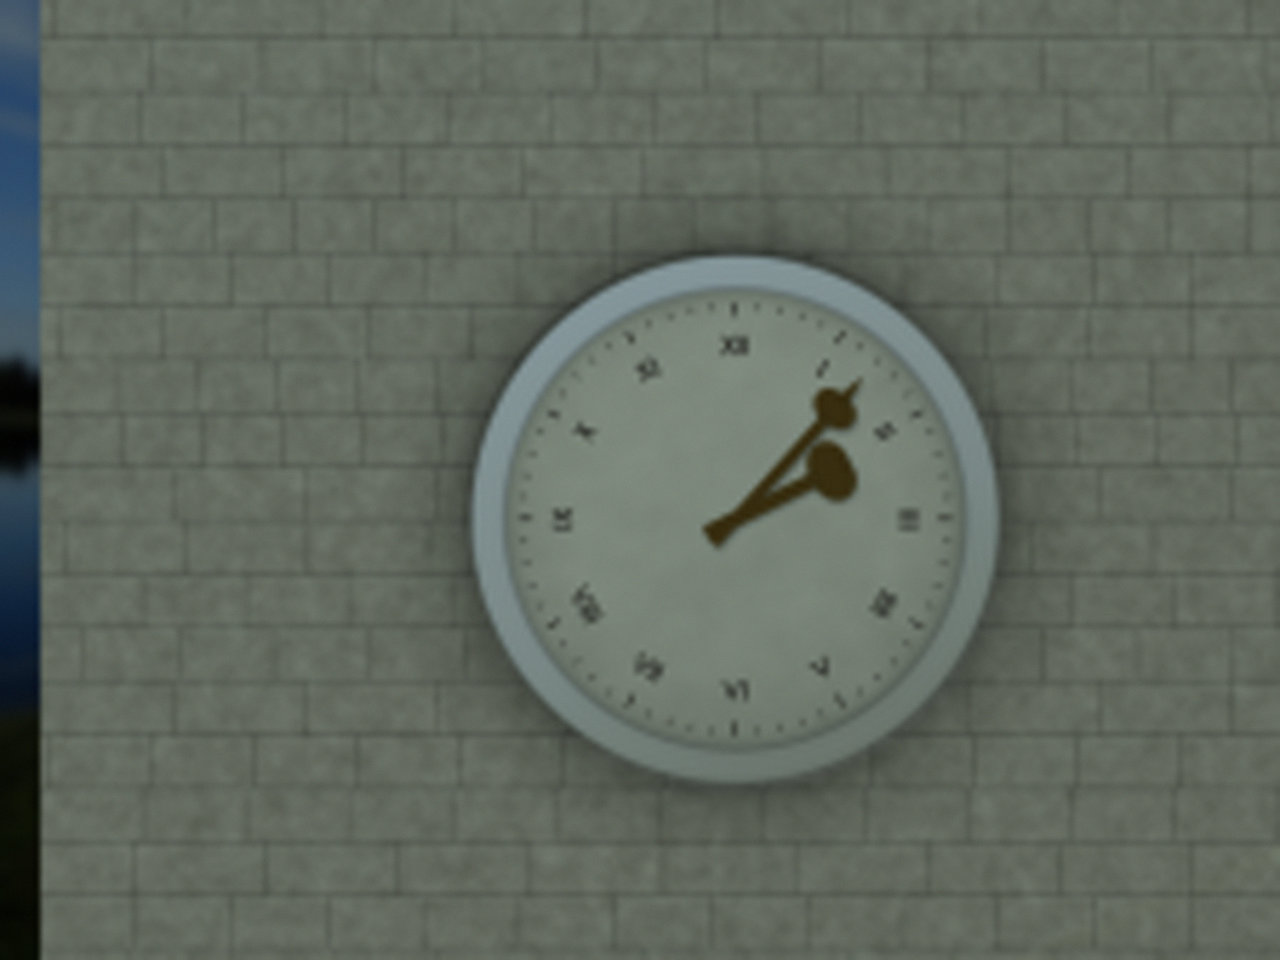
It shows 2:07
